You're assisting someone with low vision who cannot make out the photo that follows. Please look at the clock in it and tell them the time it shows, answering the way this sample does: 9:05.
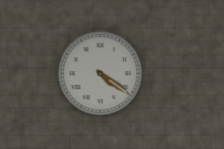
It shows 4:21
